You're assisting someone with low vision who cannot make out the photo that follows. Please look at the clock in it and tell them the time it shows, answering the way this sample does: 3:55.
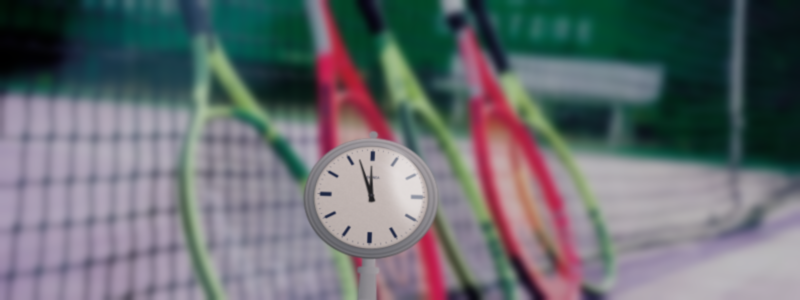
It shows 11:57
